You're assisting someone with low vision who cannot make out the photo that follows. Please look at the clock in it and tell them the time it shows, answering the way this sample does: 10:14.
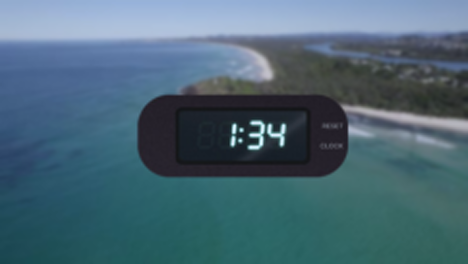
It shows 1:34
